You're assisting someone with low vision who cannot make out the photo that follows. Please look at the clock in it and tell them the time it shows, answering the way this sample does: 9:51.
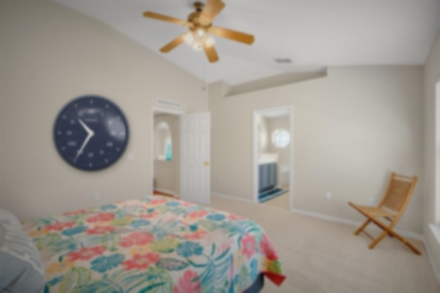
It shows 10:35
